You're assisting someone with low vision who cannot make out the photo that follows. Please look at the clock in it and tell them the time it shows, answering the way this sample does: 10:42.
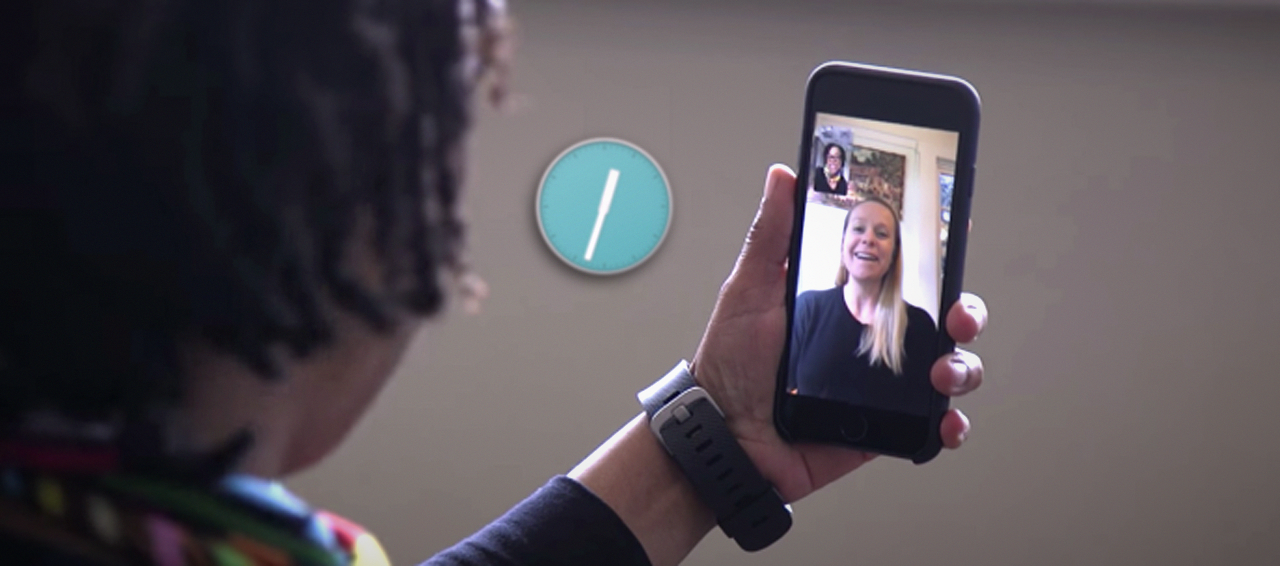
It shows 12:33
